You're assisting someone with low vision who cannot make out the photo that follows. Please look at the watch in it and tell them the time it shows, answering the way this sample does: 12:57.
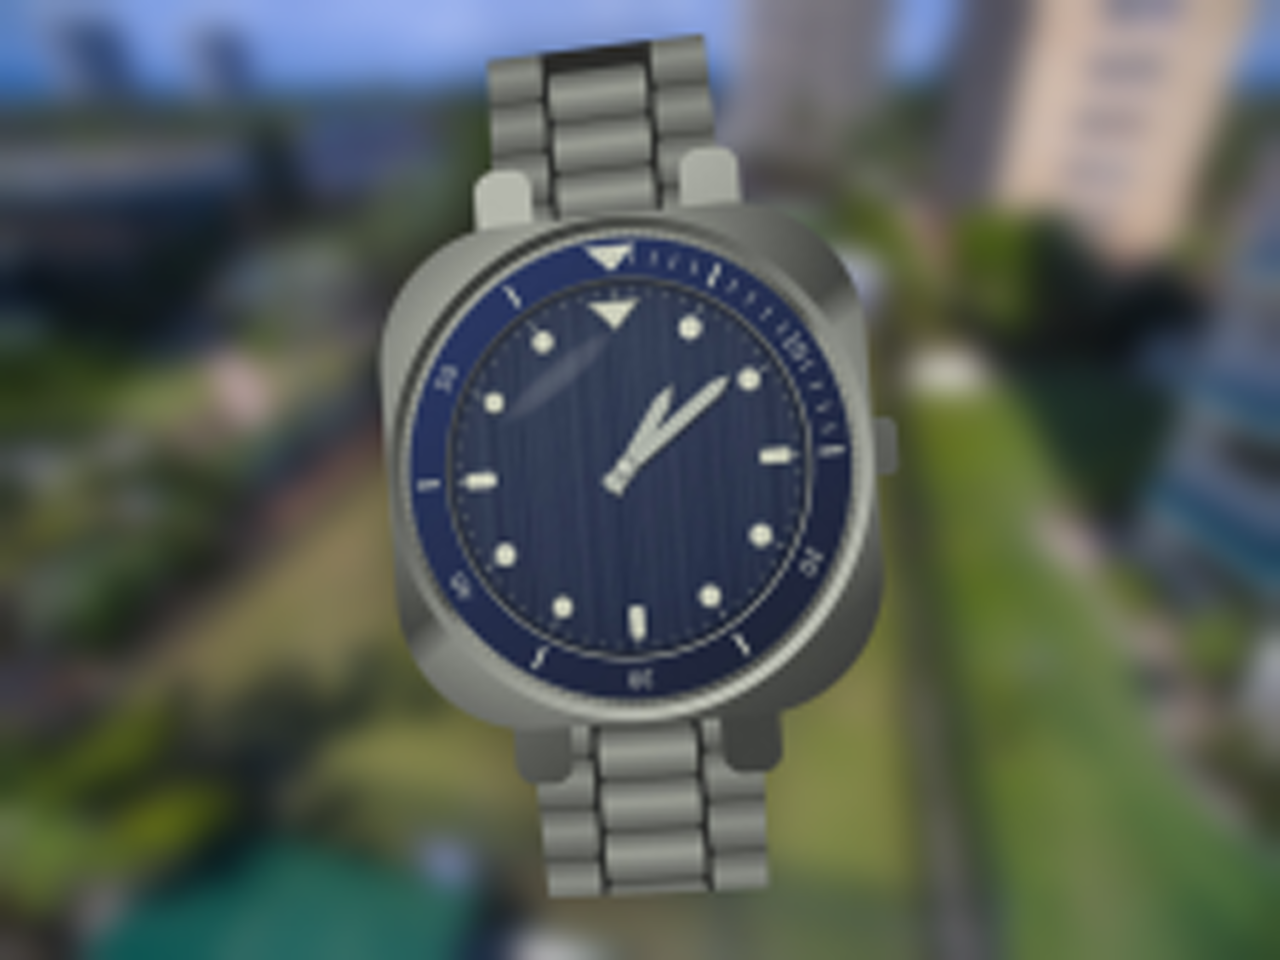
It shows 1:09
